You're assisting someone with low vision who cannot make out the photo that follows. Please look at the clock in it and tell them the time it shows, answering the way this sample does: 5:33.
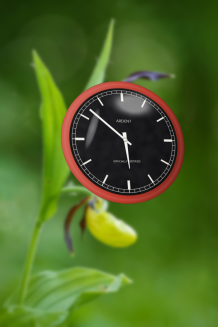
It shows 5:52
